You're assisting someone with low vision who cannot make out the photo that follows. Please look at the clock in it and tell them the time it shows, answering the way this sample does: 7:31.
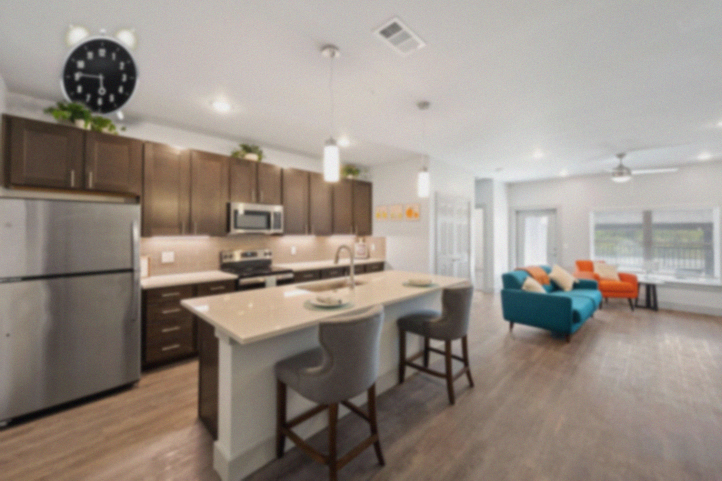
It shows 5:46
